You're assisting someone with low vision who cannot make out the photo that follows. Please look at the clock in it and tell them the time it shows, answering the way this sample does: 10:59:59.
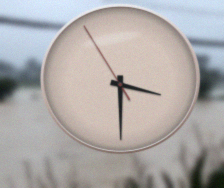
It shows 3:29:55
